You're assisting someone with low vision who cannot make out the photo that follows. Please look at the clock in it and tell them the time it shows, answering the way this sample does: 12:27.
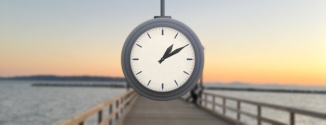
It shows 1:10
